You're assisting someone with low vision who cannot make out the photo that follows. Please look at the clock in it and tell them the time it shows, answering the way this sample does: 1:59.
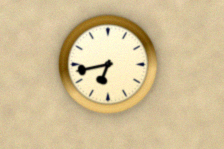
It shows 6:43
